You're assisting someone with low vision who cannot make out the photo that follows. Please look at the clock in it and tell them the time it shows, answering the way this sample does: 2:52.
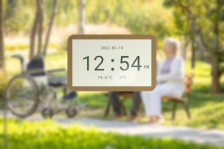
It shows 12:54
